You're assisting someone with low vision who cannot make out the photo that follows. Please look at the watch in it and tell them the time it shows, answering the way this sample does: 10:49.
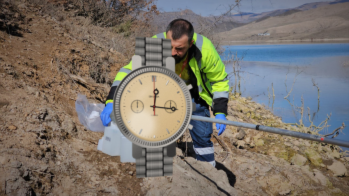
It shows 12:16
